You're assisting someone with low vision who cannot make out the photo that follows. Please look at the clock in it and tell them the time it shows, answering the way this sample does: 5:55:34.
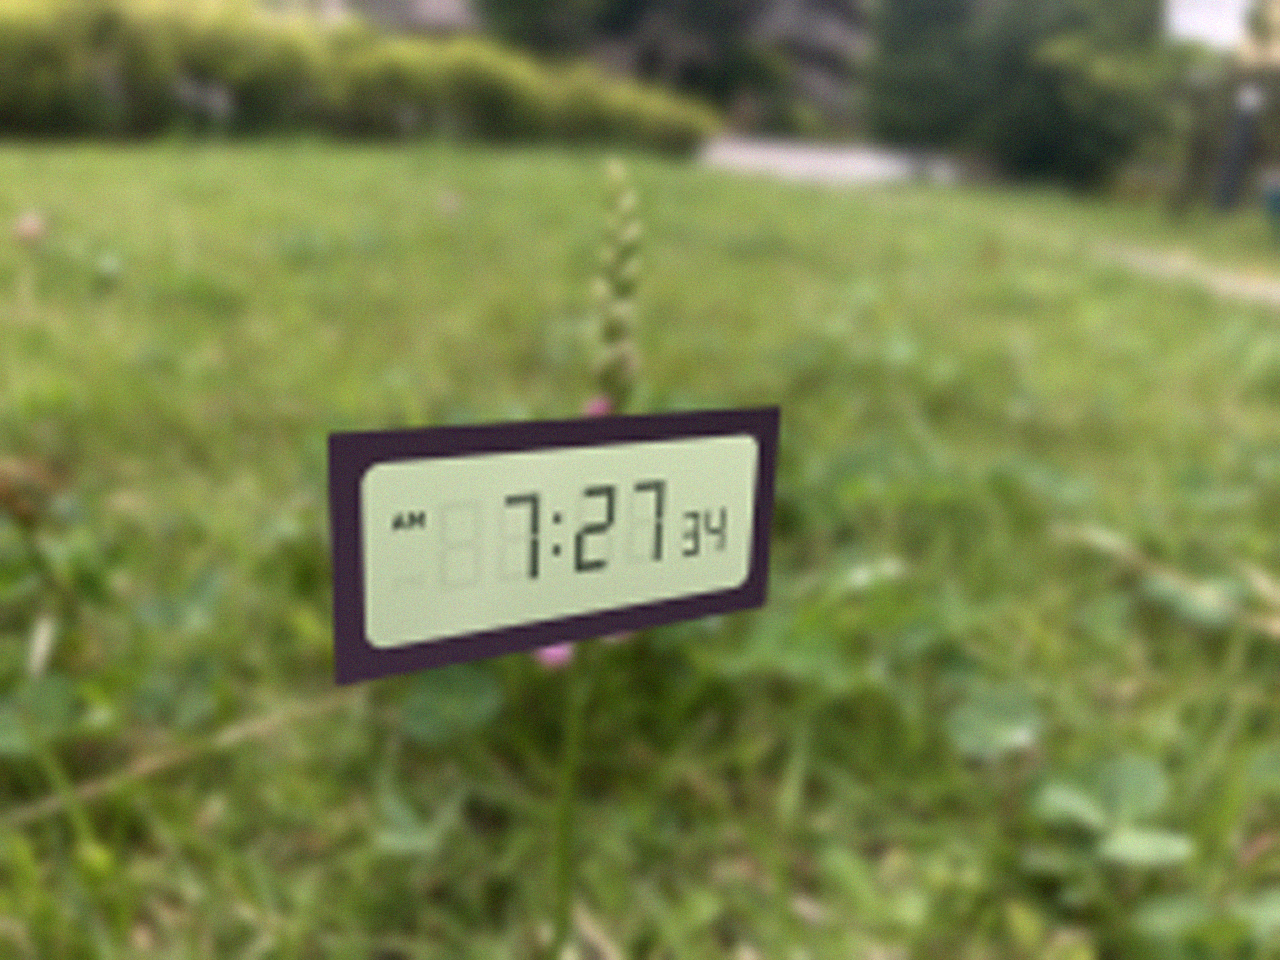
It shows 7:27:34
